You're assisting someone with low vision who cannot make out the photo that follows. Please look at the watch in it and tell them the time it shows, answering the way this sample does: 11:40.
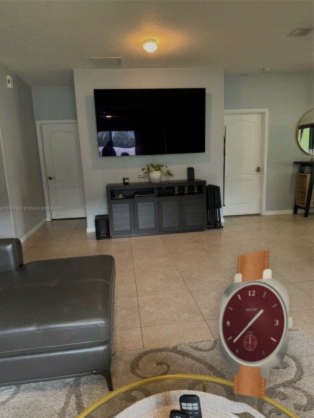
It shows 1:38
